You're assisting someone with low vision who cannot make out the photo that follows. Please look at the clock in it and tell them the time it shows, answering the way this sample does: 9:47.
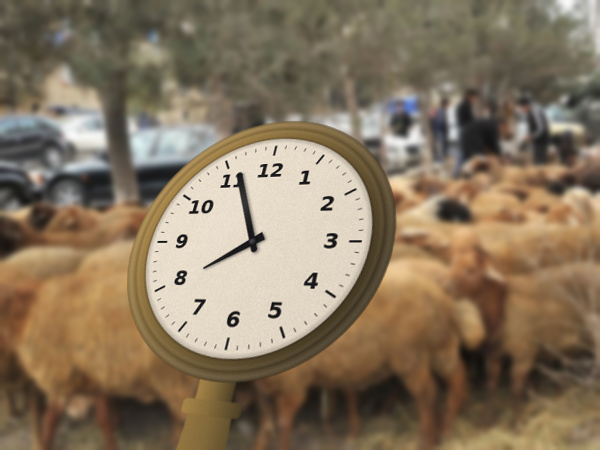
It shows 7:56
